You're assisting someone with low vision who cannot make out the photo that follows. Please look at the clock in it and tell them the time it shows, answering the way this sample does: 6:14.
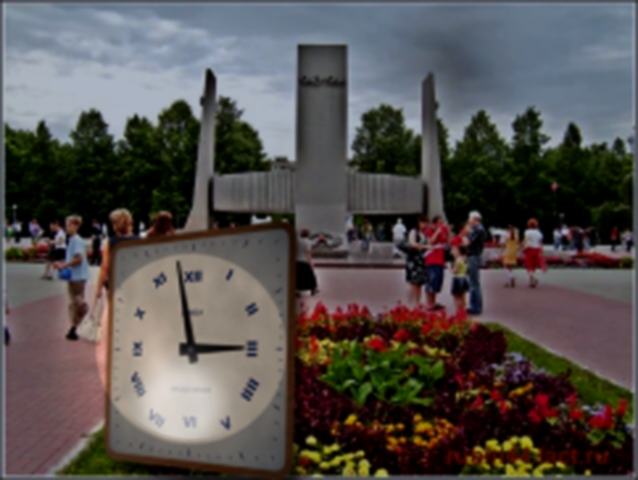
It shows 2:58
